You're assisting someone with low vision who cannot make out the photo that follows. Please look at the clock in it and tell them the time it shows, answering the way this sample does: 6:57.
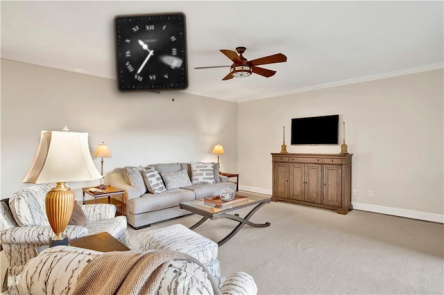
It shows 10:36
